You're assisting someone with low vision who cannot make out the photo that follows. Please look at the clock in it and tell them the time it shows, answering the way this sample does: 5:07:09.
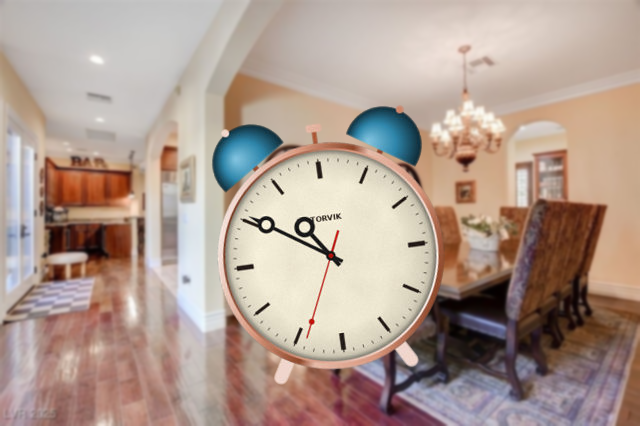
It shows 10:50:34
